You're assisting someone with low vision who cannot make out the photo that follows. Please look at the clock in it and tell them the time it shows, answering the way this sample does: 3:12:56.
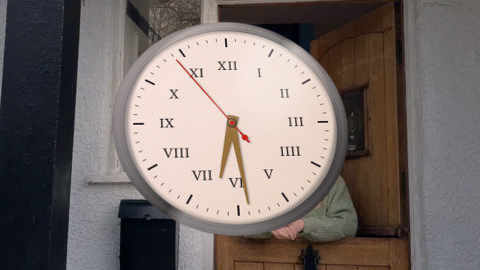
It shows 6:28:54
